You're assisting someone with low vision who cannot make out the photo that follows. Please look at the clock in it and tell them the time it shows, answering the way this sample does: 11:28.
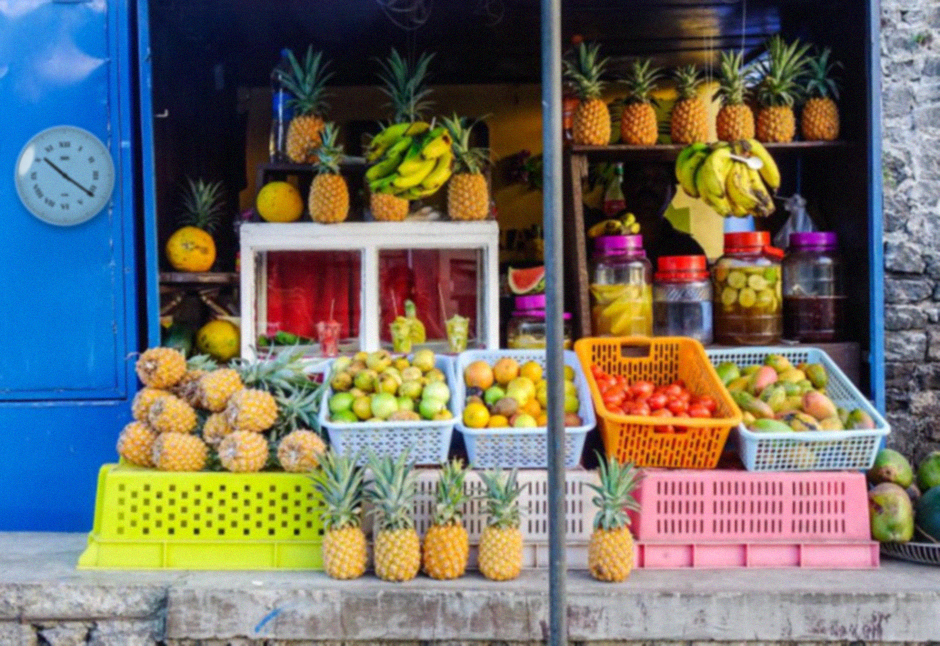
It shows 10:21
